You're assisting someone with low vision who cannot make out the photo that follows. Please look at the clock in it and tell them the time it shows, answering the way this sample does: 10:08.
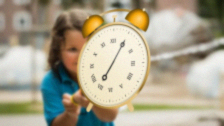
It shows 7:05
